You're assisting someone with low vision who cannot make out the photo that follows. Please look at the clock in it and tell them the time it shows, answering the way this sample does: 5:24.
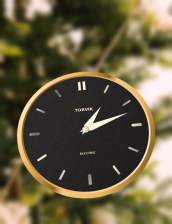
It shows 1:12
